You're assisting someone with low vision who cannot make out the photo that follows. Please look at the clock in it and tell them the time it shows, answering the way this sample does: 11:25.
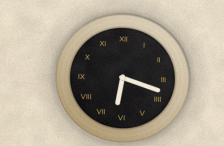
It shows 6:18
